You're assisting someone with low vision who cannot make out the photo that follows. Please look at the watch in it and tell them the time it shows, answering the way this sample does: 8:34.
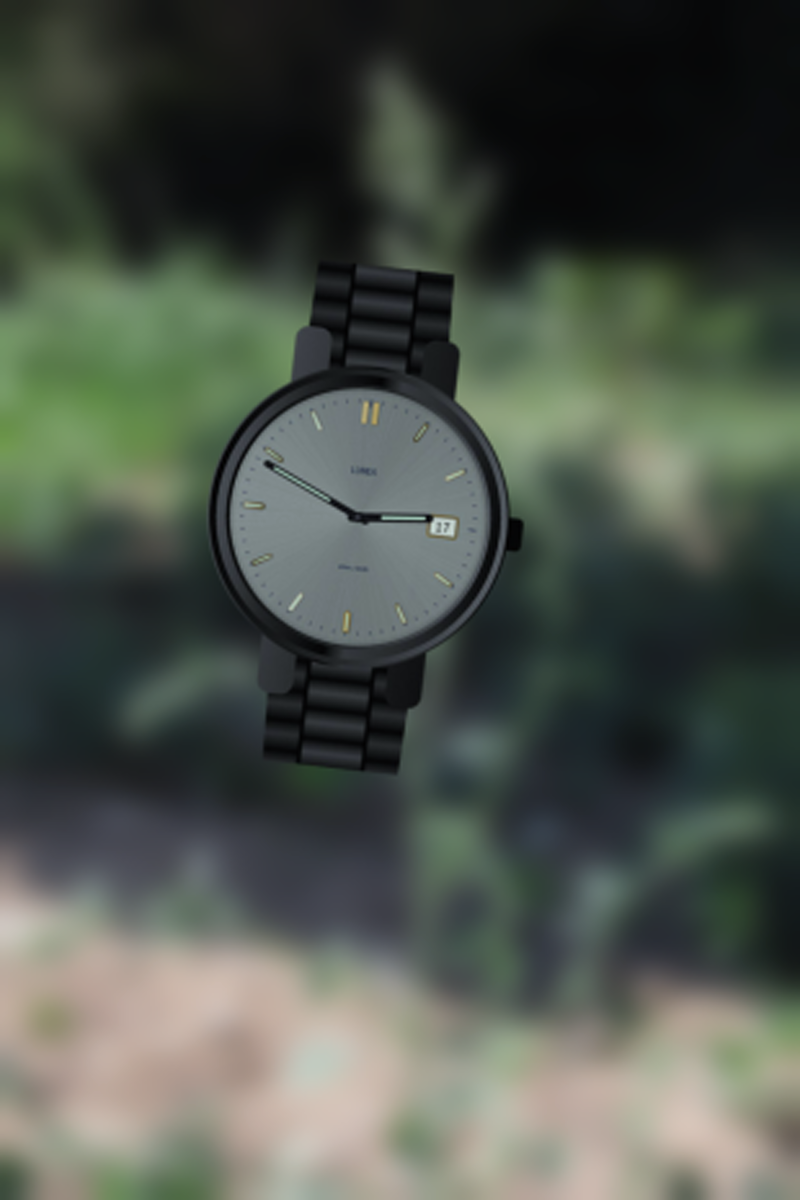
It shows 2:49
